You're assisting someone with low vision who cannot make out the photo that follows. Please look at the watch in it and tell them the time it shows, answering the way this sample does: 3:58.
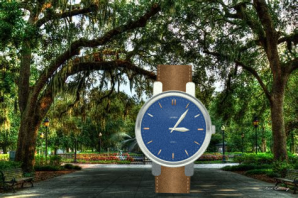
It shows 3:06
